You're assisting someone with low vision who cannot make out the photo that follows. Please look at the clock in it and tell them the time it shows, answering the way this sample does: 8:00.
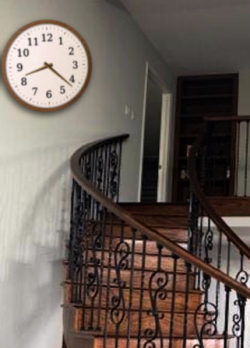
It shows 8:22
